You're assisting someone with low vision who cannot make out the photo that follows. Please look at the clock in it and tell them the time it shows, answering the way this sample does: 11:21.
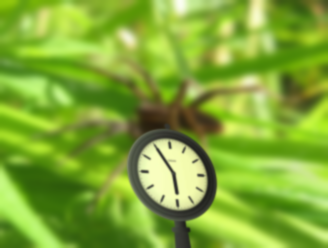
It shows 5:55
